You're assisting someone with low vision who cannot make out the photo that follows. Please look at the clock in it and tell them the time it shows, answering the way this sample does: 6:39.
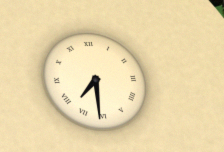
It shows 7:31
